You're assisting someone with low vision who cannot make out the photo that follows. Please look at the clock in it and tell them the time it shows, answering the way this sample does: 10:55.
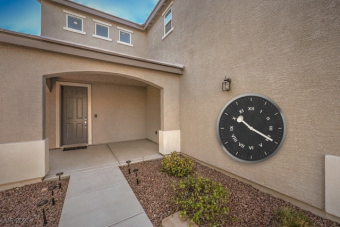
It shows 10:20
